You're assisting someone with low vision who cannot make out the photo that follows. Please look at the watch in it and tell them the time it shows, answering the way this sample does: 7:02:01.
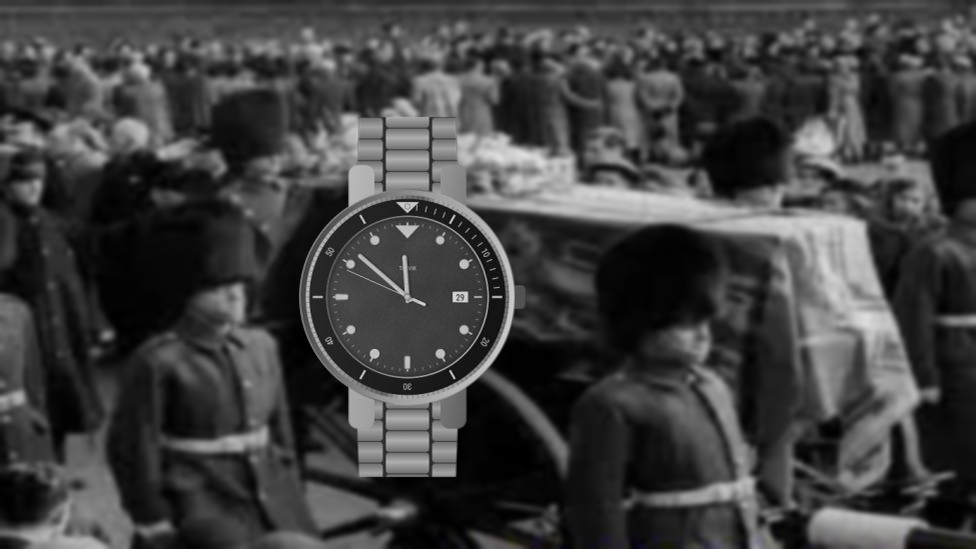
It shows 11:51:49
